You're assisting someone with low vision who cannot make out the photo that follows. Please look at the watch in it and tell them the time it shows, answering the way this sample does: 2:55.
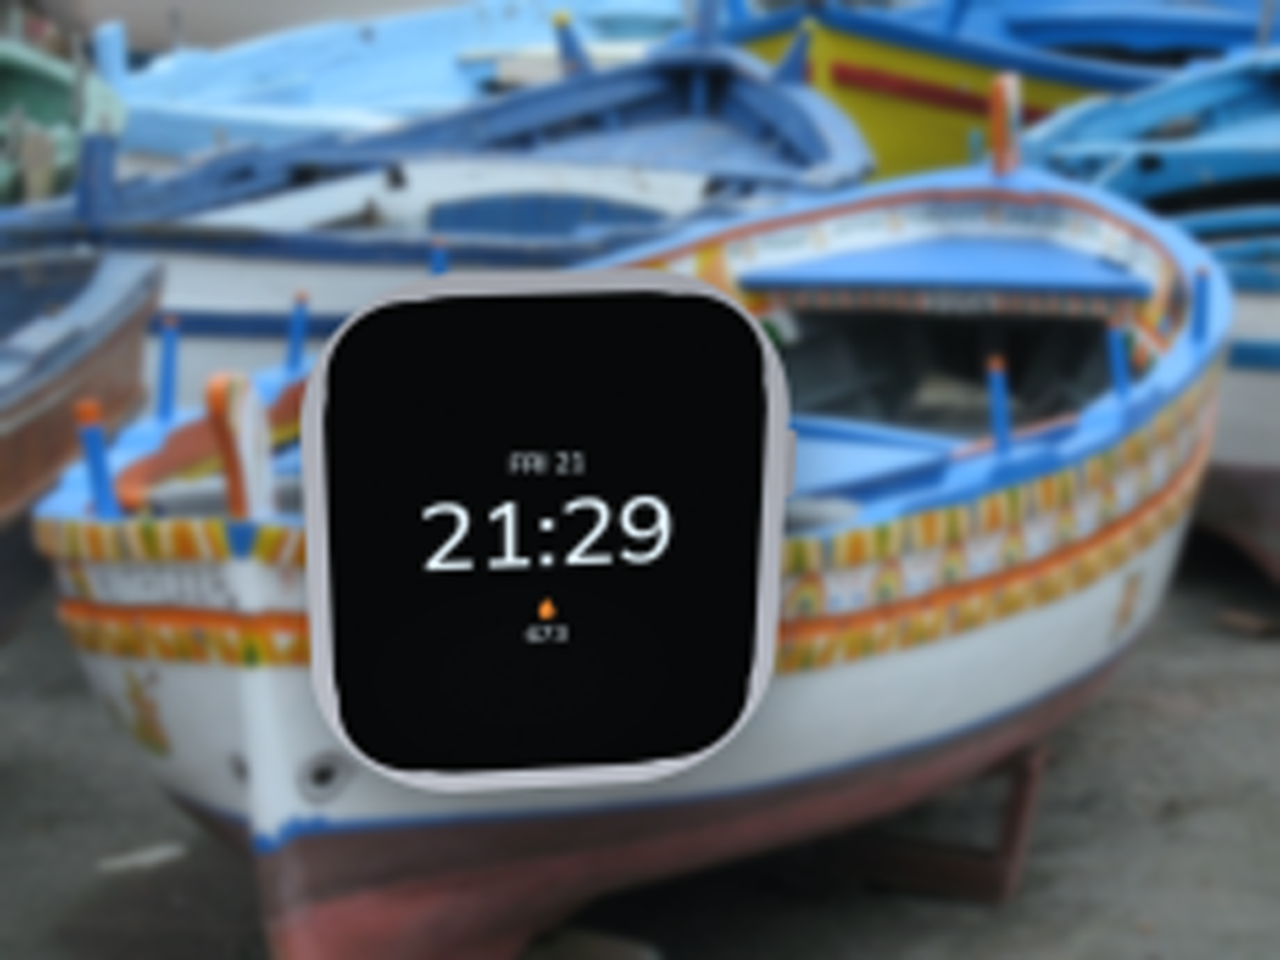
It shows 21:29
